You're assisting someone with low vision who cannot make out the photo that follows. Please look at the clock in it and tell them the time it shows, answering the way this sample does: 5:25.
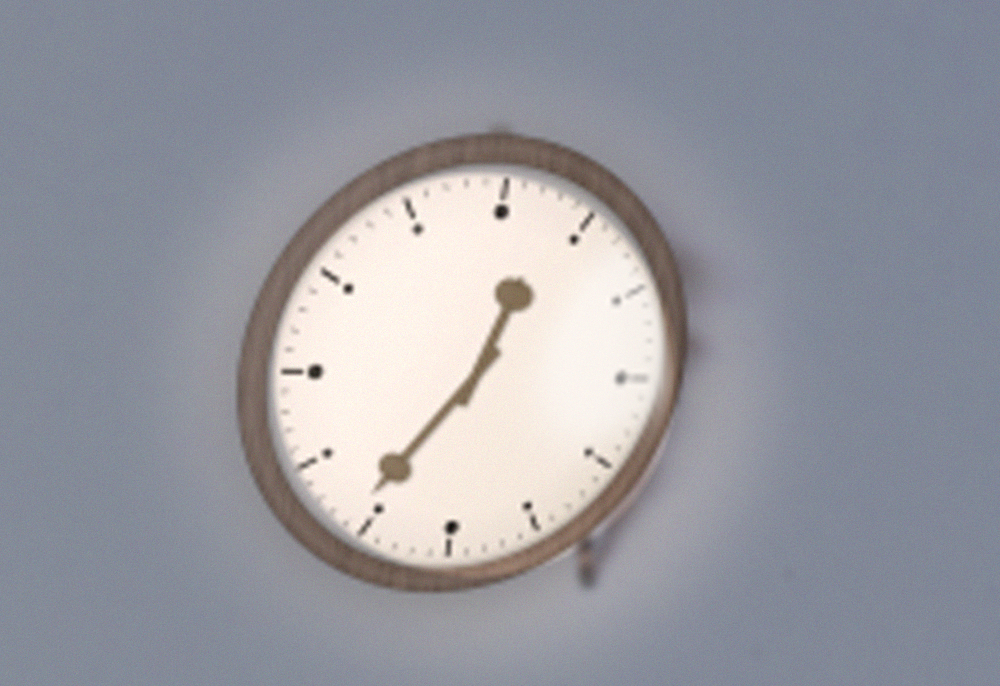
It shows 12:36
